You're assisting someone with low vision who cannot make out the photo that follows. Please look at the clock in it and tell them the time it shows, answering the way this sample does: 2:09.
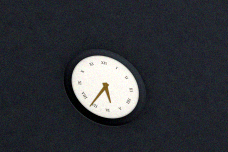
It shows 5:36
